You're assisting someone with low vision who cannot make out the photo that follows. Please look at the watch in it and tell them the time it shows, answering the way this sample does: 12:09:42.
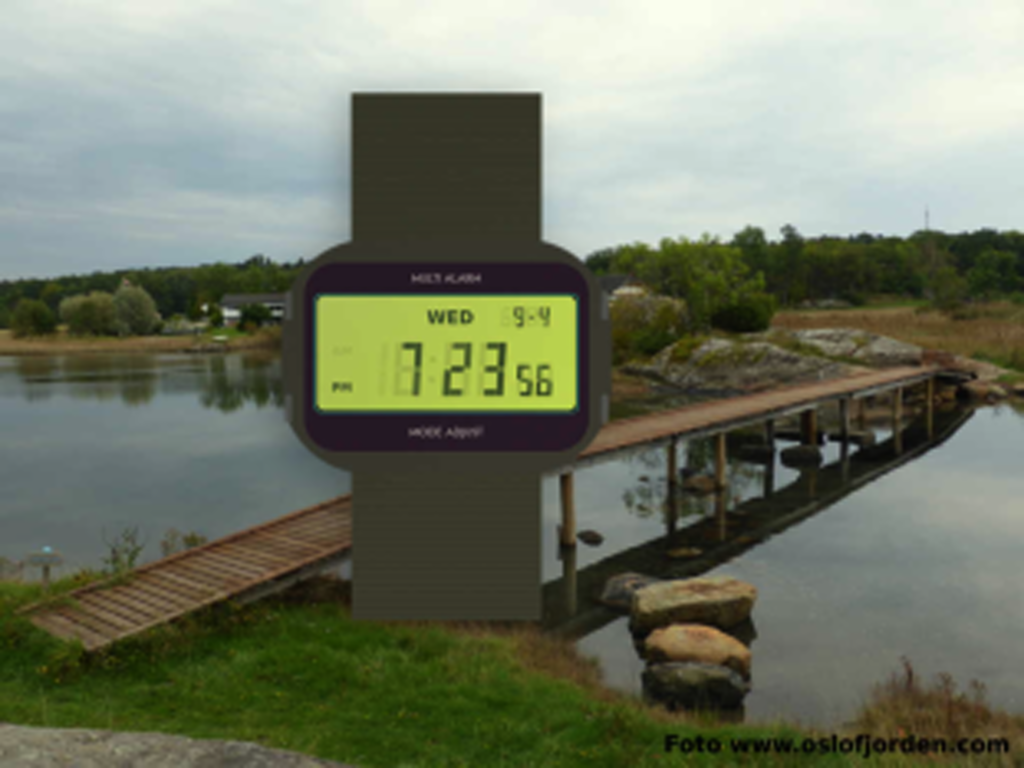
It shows 7:23:56
